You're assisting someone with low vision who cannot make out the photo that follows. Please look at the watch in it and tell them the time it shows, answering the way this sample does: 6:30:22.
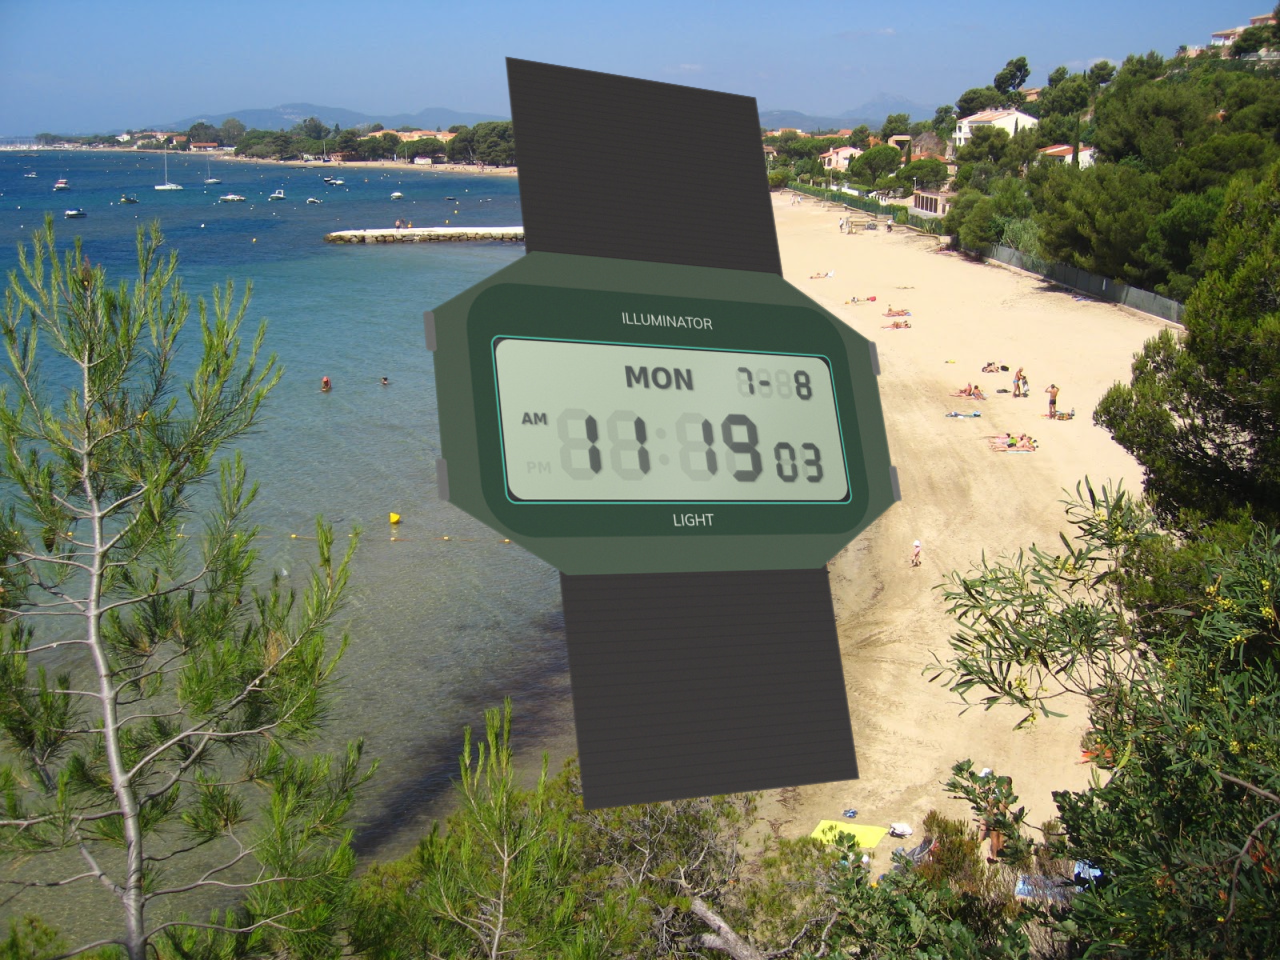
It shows 11:19:03
